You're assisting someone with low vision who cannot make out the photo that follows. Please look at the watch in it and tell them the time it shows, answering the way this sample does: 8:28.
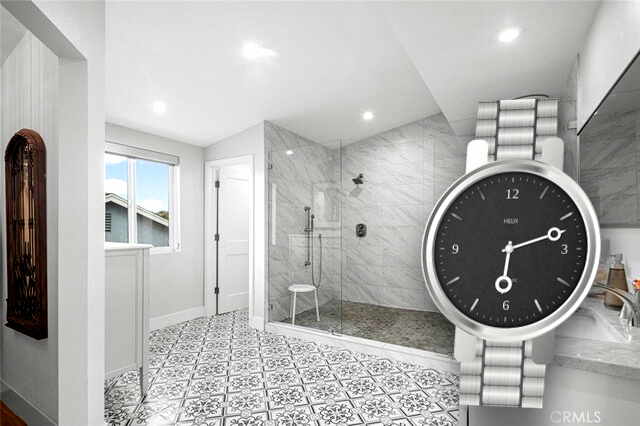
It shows 6:12
